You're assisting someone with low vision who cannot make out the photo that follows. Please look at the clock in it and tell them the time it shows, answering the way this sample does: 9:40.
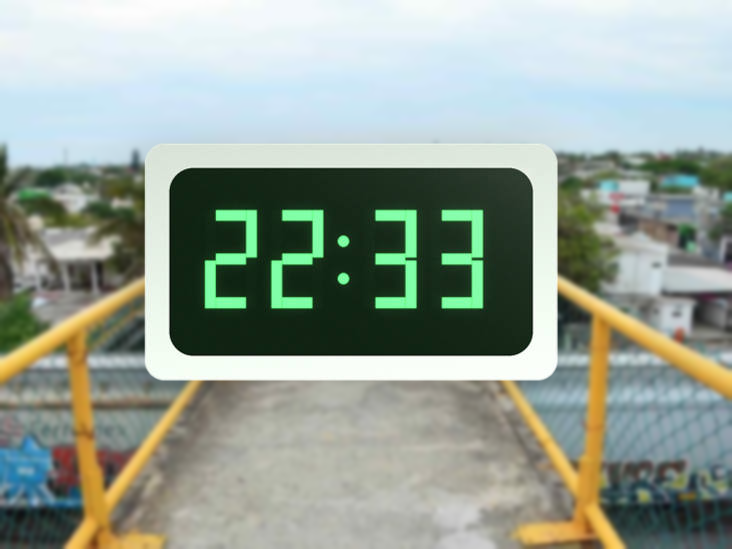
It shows 22:33
